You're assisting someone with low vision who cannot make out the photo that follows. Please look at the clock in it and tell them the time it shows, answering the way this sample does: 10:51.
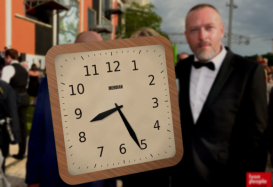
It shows 8:26
